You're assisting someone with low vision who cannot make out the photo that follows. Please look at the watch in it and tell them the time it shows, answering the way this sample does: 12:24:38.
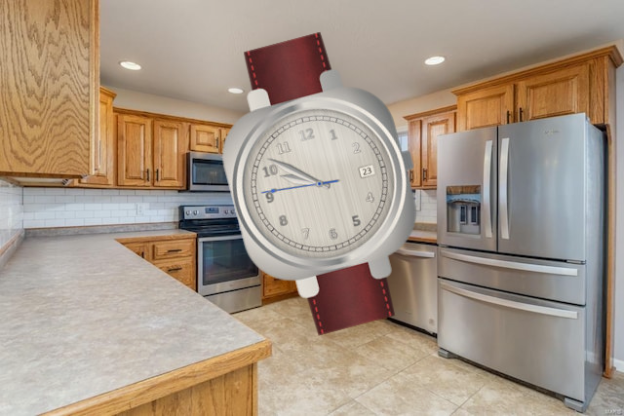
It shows 9:51:46
